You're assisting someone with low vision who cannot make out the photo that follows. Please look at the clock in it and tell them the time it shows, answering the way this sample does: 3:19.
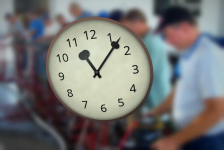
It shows 11:07
